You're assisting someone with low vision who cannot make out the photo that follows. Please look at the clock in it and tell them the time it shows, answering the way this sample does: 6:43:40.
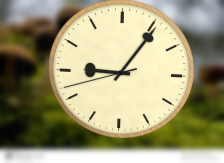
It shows 9:05:42
